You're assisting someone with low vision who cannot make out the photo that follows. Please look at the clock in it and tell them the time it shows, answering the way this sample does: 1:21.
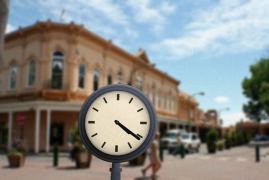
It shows 4:21
